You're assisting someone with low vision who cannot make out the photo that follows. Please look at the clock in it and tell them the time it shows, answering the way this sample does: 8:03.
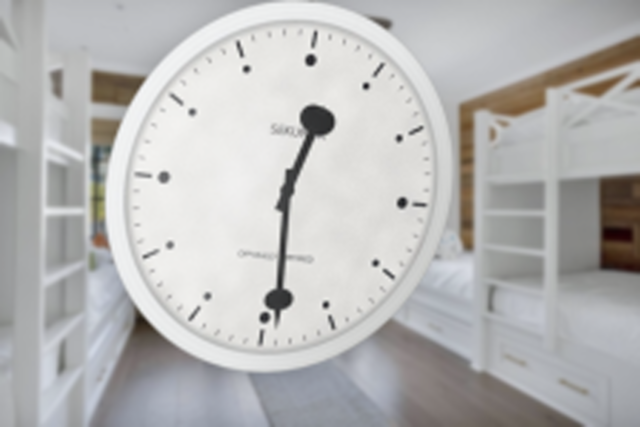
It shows 12:29
